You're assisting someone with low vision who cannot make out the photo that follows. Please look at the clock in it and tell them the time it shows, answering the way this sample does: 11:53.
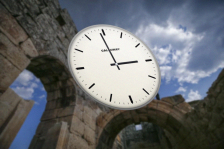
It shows 2:59
